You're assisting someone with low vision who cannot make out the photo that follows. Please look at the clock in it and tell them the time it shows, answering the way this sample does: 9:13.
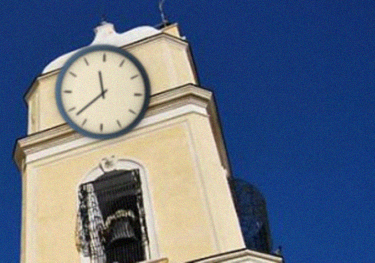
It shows 11:38
